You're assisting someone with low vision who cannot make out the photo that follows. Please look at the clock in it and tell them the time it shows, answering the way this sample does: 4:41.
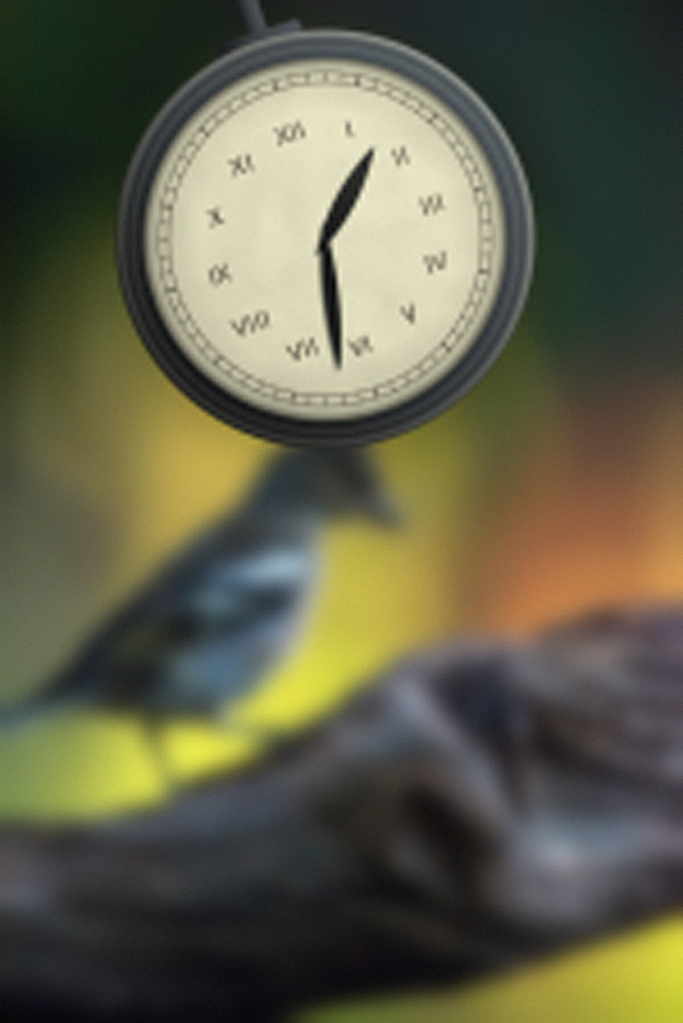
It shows 1:32
